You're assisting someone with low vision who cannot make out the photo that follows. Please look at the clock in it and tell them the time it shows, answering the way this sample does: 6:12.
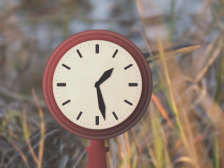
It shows 1:28
